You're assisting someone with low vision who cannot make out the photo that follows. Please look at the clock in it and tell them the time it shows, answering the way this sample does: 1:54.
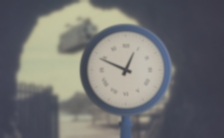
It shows 12:49
